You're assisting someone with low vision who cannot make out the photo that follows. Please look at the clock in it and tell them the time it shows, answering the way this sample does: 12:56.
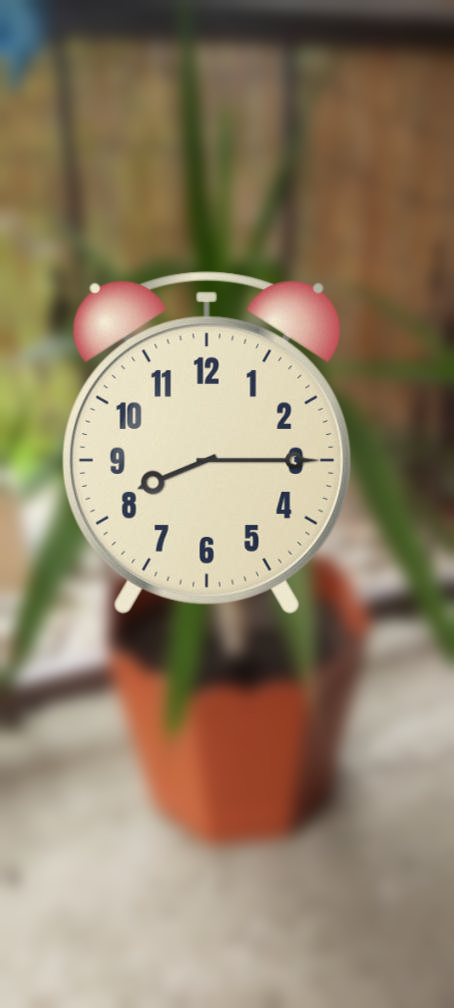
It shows 8:15
